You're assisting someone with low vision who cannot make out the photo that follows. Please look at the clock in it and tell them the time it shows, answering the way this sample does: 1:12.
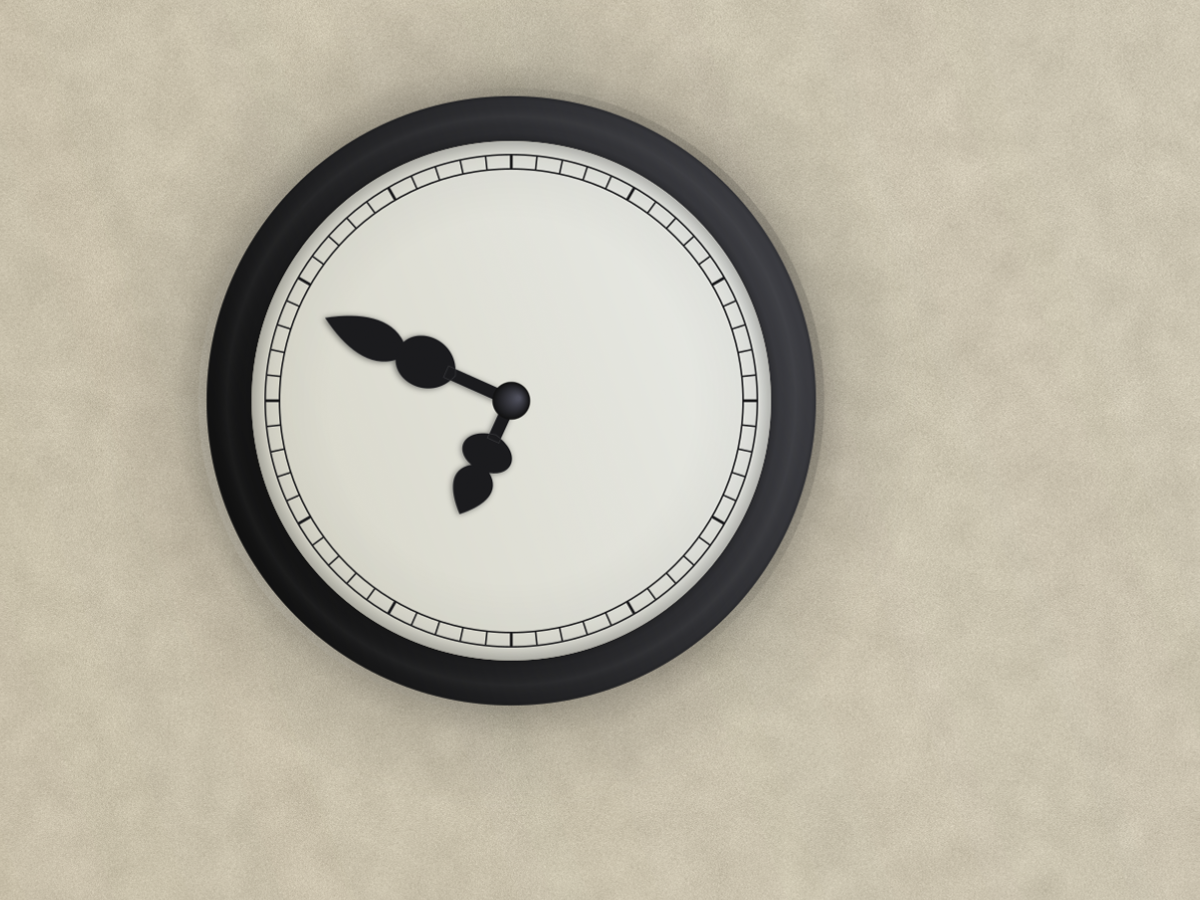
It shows 6:49
